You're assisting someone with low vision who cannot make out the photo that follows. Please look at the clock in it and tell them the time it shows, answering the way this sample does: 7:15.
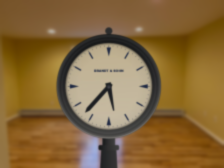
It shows 5:37
